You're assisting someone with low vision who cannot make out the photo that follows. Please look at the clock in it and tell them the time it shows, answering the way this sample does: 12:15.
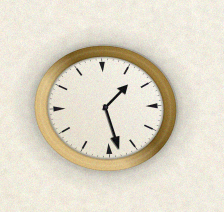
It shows 1:28
